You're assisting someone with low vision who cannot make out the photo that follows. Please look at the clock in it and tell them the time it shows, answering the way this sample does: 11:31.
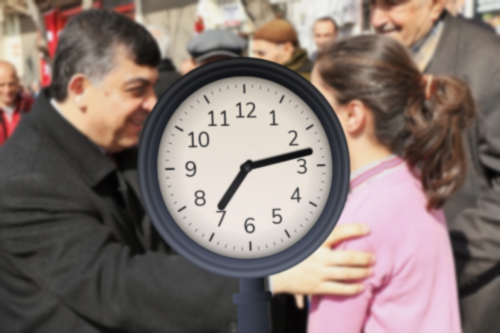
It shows 7:13
